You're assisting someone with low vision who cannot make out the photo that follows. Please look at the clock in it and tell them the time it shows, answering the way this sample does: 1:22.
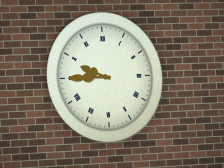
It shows 9:45
